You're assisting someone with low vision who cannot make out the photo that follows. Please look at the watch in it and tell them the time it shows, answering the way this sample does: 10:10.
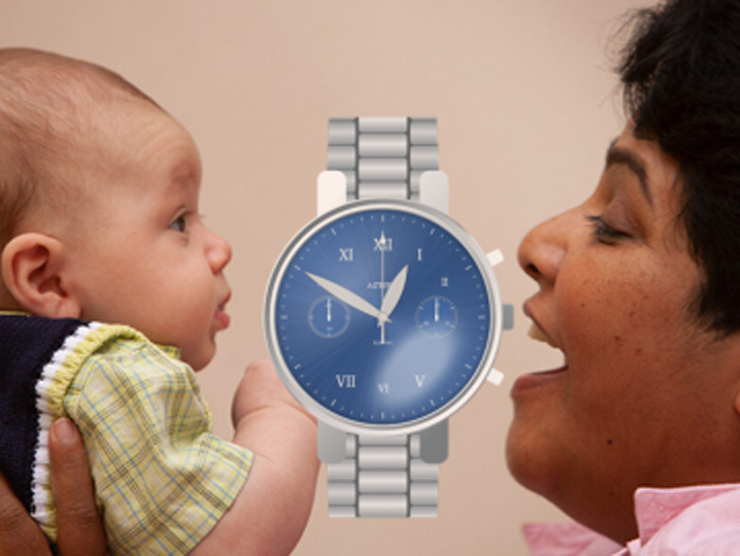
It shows 12:50
